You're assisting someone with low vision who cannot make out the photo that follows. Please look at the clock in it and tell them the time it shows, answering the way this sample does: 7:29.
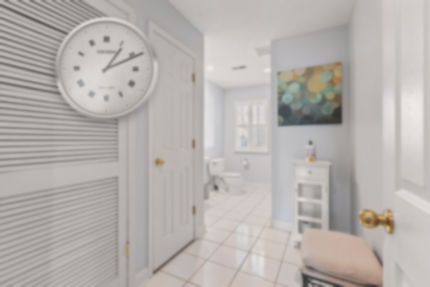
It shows 1:11
